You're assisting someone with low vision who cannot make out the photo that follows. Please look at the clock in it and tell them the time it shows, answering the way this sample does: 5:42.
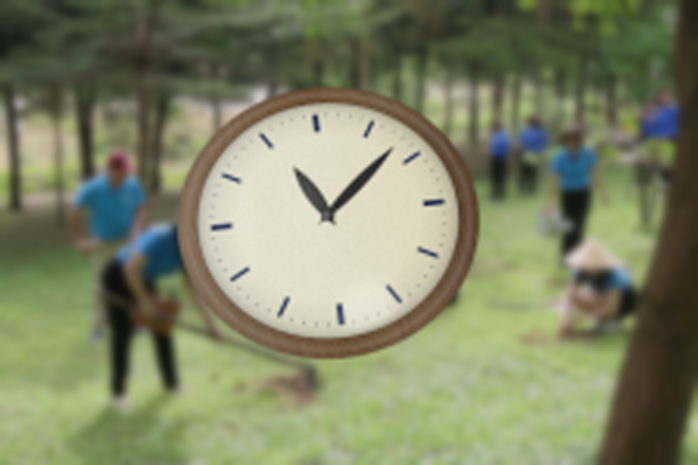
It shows 11:08
